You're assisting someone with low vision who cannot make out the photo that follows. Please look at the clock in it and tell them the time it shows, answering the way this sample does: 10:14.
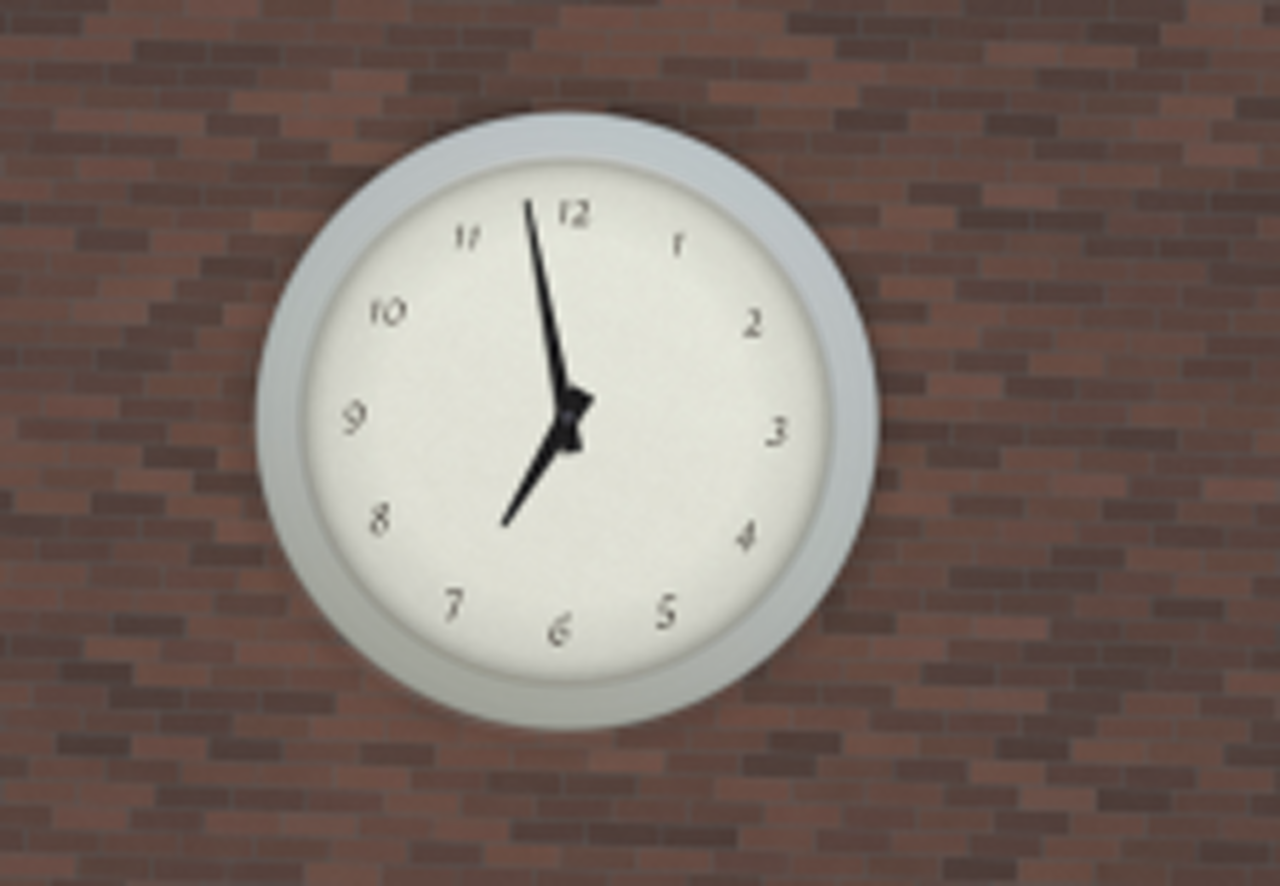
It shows 6:58
